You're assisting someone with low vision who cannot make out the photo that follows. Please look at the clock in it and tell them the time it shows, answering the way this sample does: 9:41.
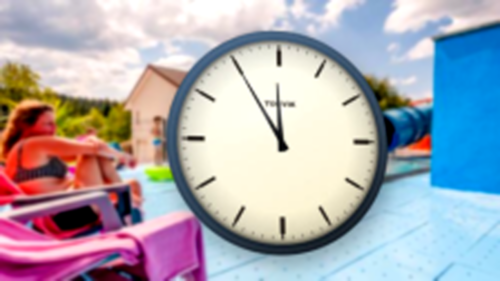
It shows 11:55
